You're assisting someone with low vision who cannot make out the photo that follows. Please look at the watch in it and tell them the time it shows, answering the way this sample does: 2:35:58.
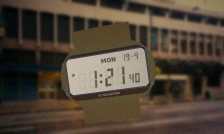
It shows 1:21:40
